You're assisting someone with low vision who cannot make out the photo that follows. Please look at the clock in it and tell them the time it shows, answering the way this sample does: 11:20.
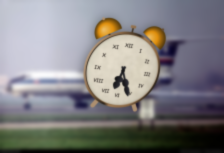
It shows 6:26
